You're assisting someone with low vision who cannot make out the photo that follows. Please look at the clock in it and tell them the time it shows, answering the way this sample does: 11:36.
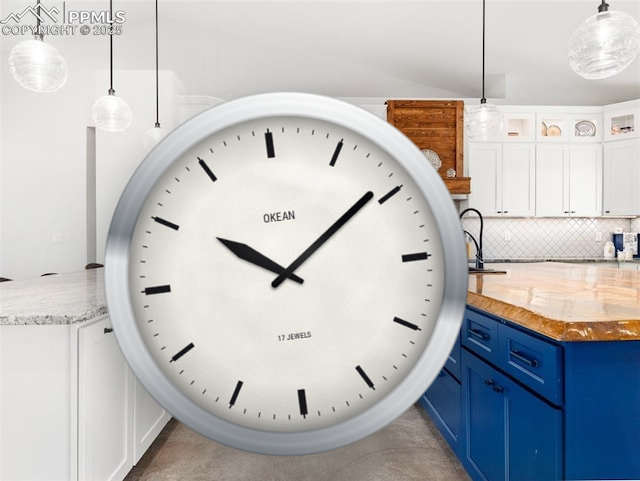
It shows 10:09
